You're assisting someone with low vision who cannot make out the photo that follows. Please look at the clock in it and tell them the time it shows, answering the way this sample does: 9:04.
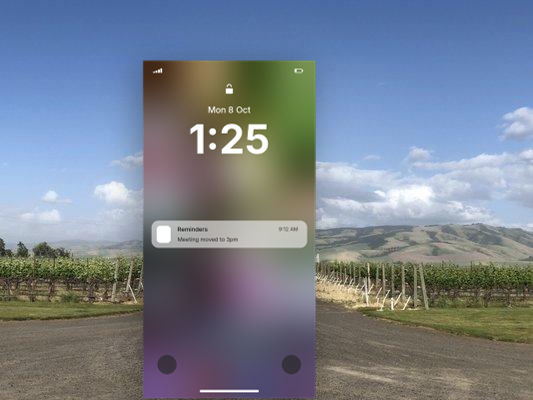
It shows 1:25
